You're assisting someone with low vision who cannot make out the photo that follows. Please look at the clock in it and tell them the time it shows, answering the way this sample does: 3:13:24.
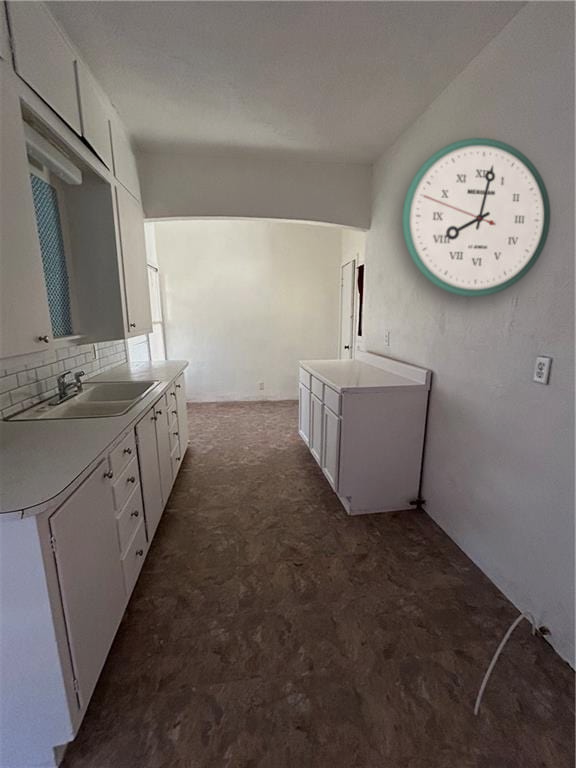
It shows 8:01:48
